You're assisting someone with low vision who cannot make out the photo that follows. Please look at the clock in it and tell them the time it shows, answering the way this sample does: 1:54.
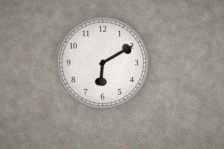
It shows 6:10
